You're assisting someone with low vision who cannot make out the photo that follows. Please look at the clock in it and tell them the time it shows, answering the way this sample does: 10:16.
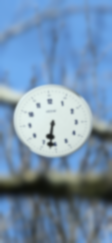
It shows 6:32
